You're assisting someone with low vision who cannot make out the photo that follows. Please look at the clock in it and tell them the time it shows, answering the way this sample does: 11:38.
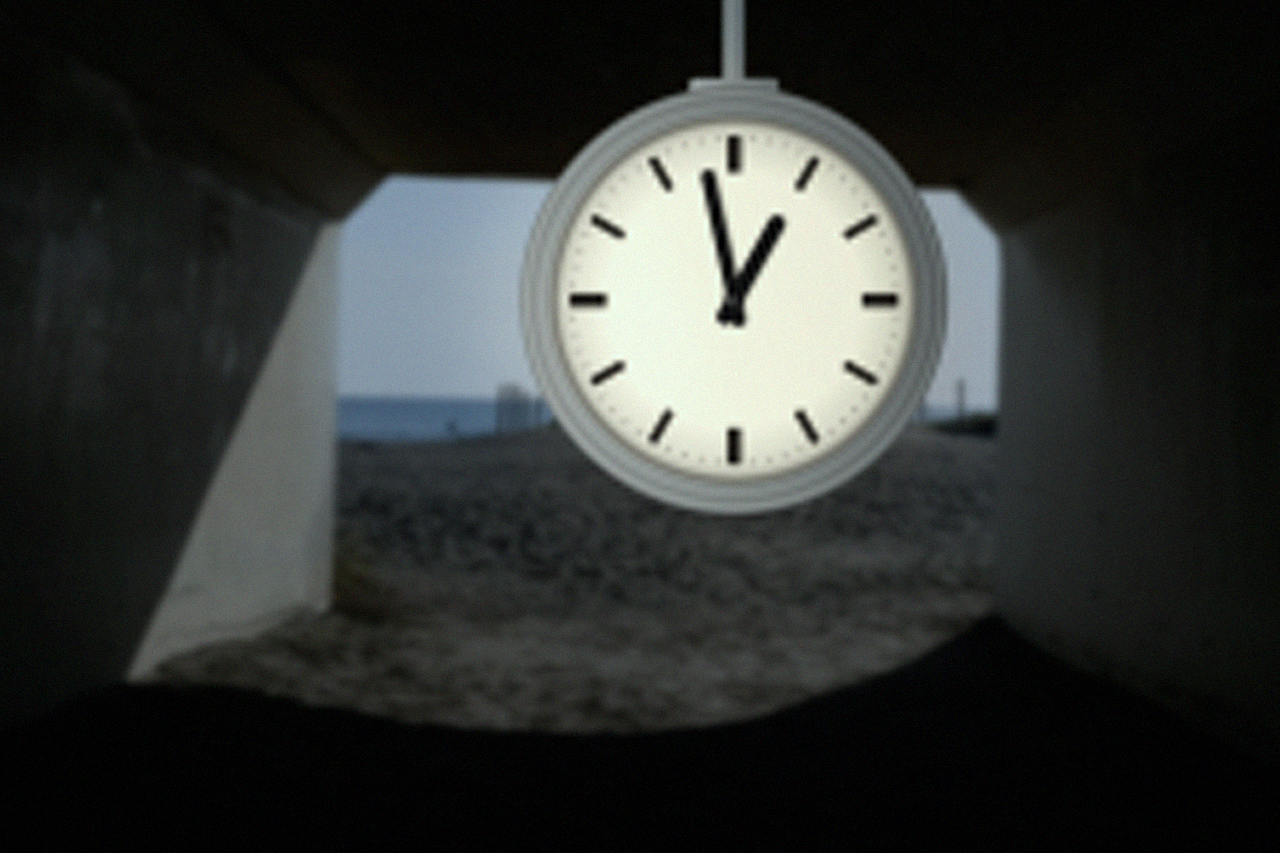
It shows 12:58
